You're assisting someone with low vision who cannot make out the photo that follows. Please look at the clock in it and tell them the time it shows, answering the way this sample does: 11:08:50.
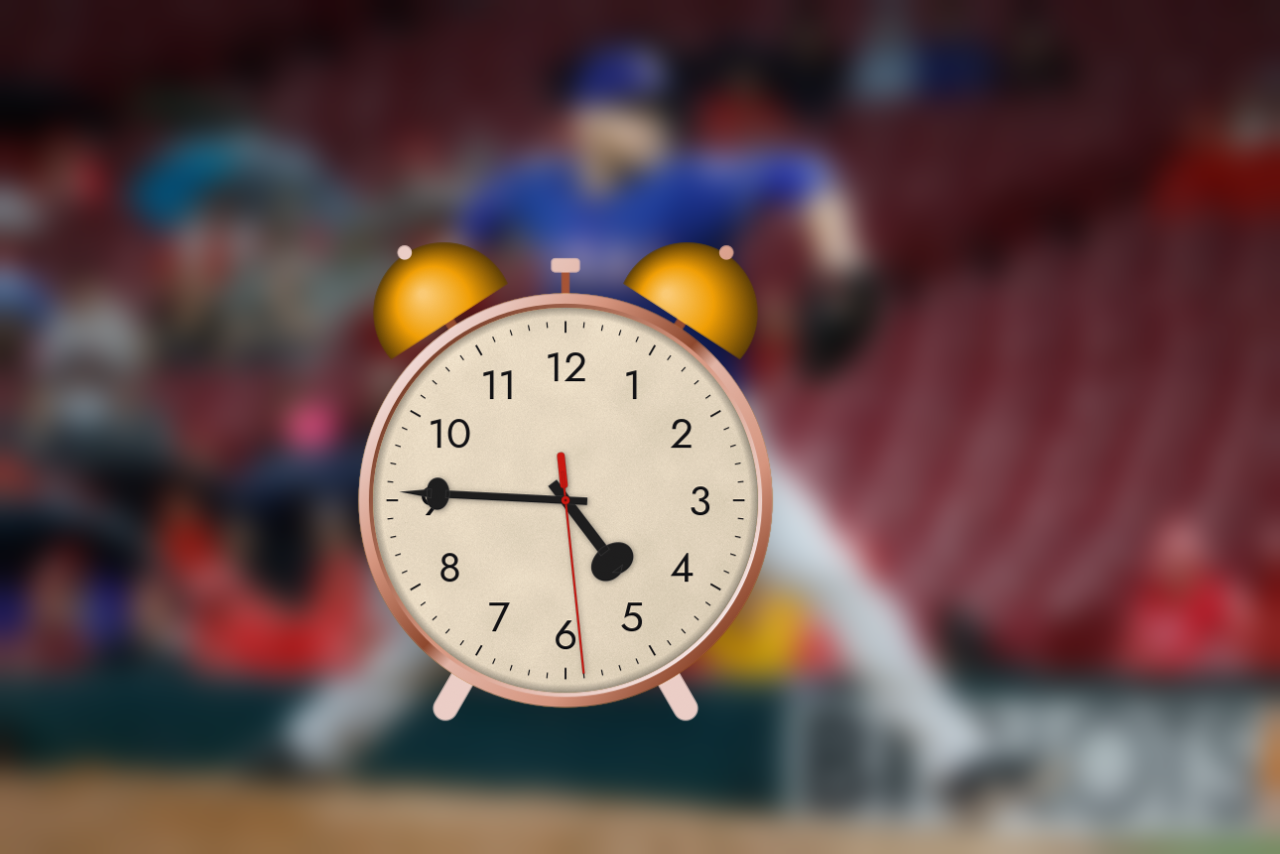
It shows 4:45:29
